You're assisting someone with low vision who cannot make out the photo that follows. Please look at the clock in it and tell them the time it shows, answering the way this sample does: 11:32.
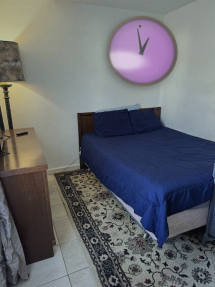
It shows 12:59
